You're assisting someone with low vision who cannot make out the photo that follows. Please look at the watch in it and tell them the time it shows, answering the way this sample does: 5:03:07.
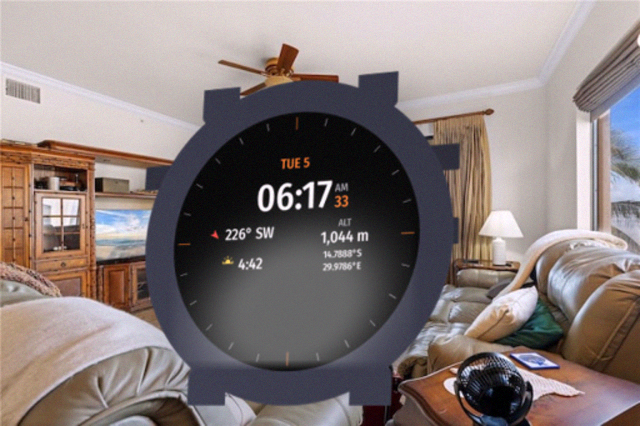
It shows 6:17:33
